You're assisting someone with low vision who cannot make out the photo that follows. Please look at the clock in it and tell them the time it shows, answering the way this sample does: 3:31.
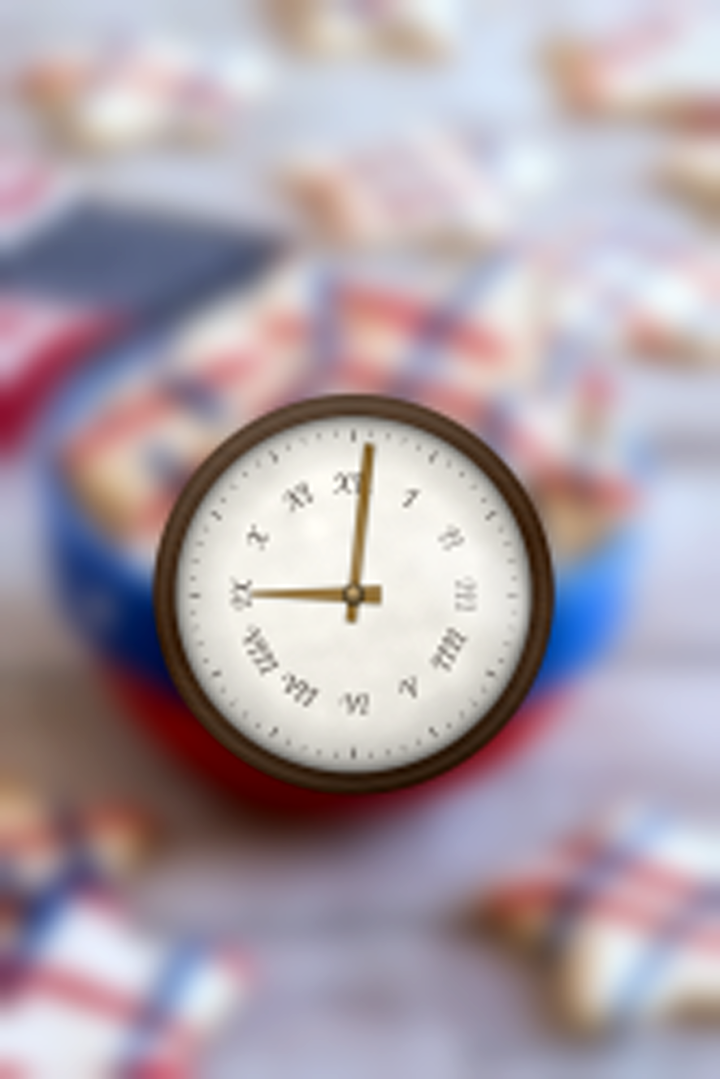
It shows 9:01
